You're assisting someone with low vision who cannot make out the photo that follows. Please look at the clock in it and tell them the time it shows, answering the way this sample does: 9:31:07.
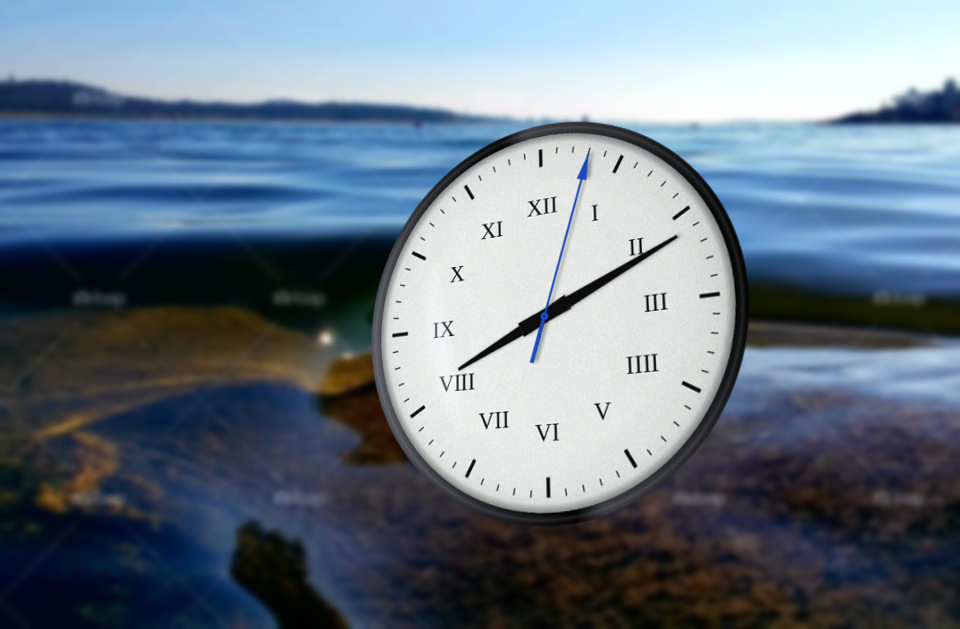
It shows 8:11:03
